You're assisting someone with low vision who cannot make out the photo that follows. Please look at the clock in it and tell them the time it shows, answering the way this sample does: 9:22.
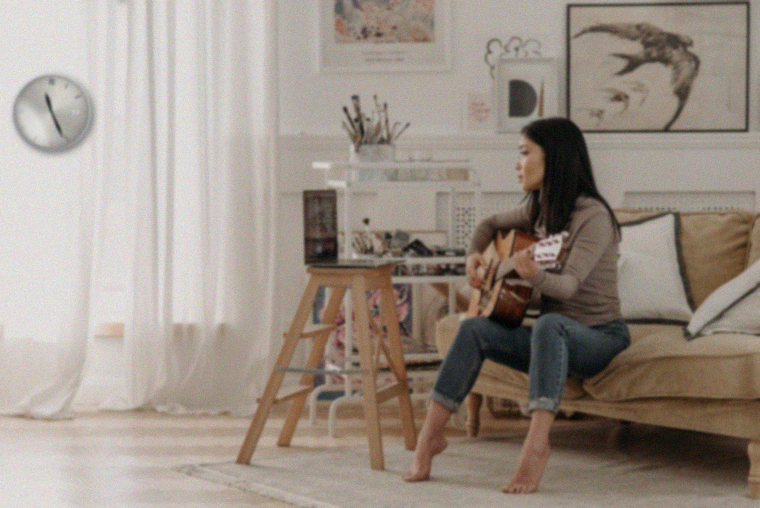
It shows 11:26
